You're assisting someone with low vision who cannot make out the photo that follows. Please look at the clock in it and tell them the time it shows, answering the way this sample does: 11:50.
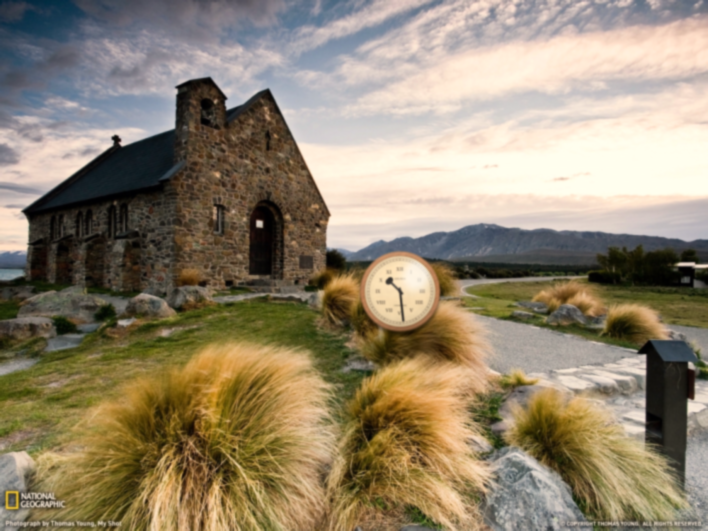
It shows 10:29
